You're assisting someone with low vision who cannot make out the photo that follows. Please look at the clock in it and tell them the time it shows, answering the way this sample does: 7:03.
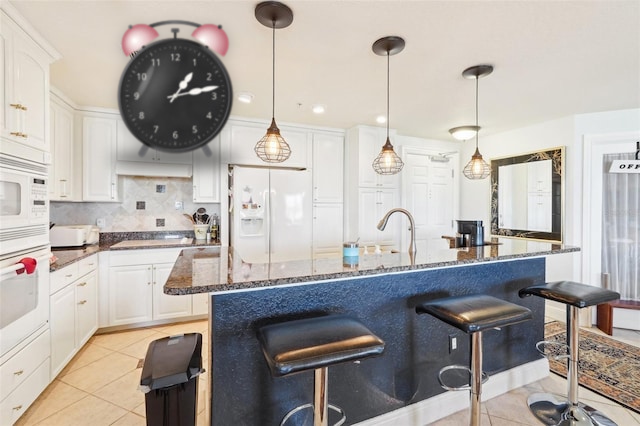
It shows 1:13
